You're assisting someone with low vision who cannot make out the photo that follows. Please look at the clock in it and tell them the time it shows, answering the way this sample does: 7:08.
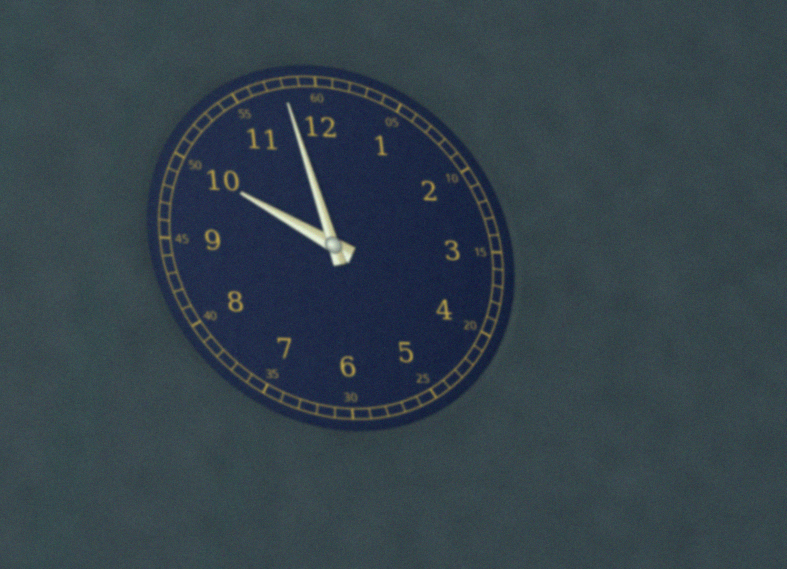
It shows 9:58
